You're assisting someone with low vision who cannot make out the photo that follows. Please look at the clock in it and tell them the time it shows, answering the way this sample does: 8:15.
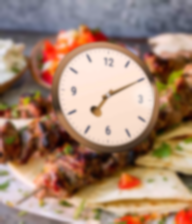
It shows 7:10
